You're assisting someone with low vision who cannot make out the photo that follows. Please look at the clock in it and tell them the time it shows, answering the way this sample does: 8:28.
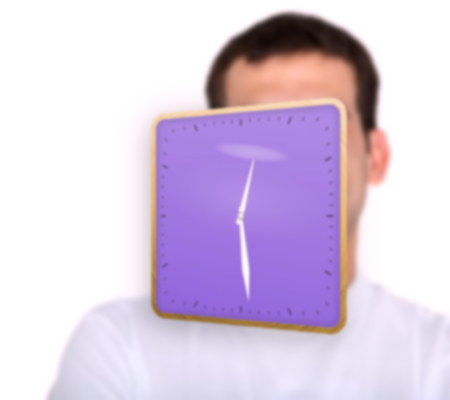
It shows 12:29
